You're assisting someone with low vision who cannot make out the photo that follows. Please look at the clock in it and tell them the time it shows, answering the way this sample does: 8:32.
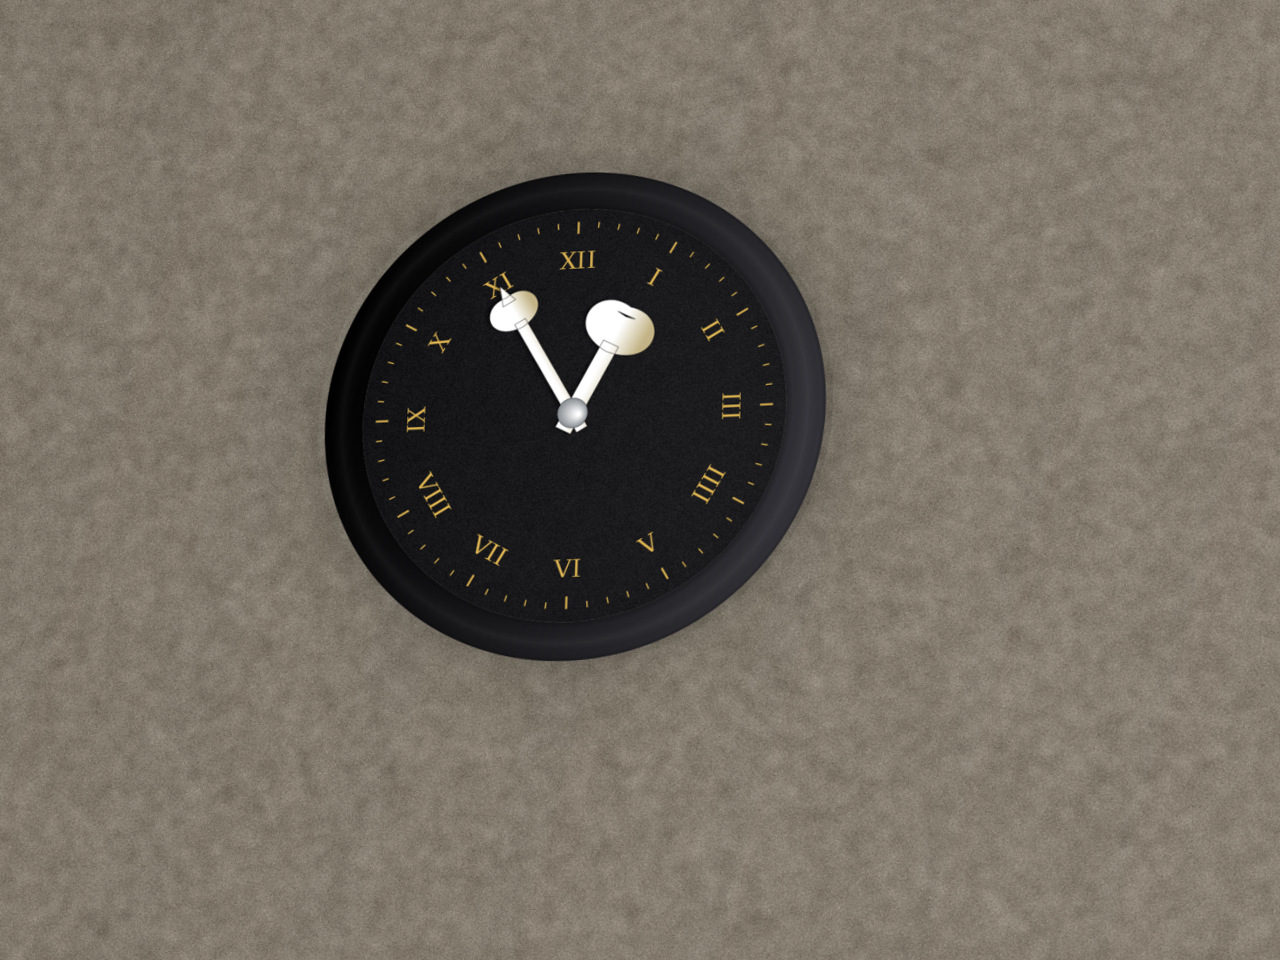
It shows 12:55
